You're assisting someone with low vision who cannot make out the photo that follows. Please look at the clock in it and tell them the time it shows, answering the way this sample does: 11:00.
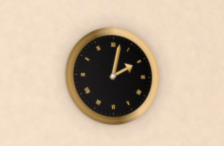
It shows 2:02
